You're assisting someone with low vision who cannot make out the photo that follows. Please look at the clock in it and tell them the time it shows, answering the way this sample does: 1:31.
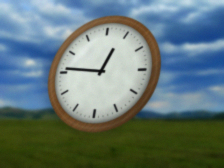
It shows 12:46
